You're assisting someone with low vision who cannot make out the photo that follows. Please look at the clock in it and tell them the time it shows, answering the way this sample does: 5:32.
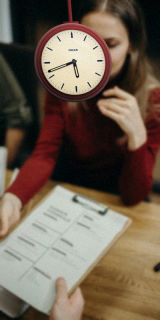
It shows 5:42
